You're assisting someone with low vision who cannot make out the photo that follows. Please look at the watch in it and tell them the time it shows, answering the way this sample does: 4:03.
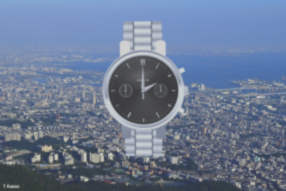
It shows 2:00
